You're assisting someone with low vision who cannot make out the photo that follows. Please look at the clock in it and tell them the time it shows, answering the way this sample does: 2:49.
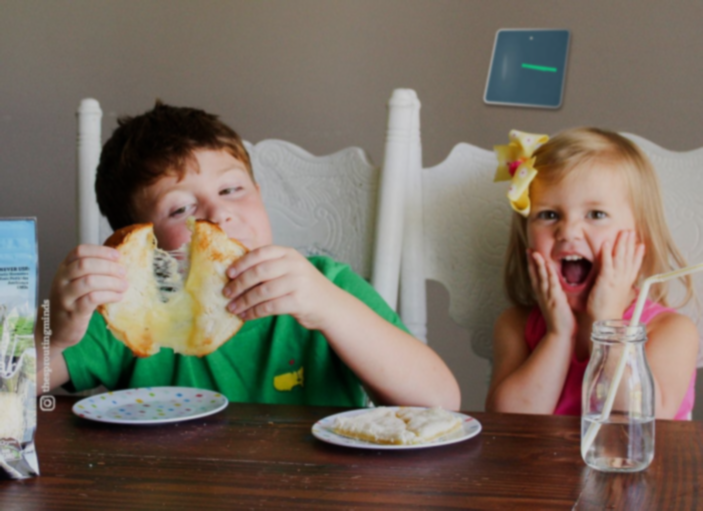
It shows 3:16
